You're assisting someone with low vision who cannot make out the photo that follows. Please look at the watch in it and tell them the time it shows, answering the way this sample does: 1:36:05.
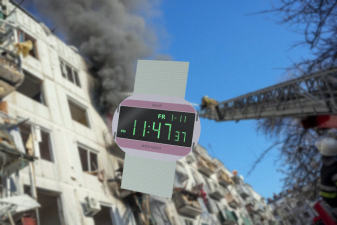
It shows 11:47:37
